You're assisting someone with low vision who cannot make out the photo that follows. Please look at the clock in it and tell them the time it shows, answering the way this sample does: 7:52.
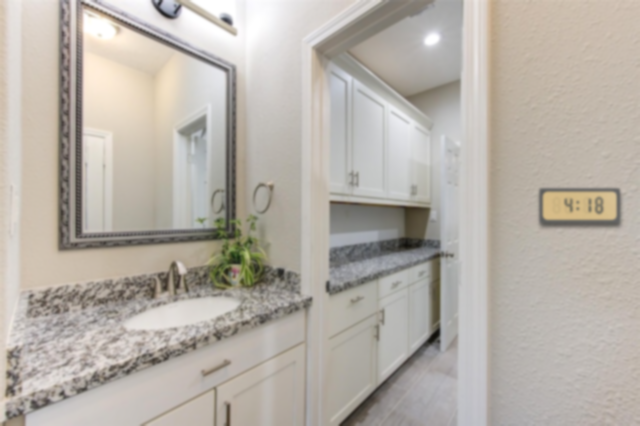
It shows 4:18
